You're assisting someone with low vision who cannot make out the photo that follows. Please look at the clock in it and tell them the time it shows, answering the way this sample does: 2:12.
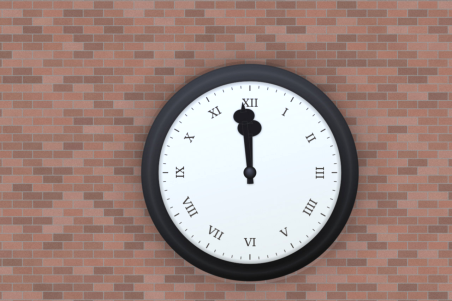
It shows 11:59
